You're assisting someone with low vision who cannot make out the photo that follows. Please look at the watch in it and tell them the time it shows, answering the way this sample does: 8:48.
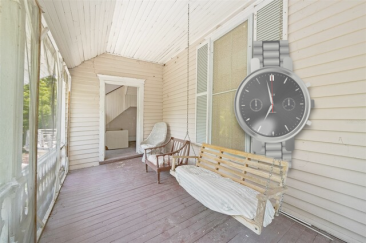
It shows 6:58
